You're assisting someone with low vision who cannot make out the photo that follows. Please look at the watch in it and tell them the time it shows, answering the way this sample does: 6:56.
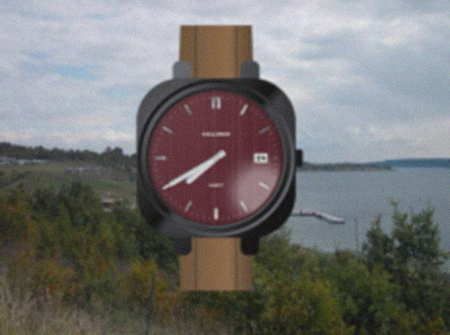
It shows 7:40
